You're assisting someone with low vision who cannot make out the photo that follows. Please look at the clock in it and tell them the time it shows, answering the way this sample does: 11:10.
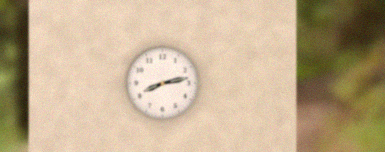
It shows 8:13
